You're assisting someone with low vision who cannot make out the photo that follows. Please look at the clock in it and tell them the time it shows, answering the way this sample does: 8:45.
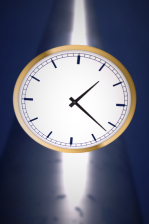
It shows 1:22
